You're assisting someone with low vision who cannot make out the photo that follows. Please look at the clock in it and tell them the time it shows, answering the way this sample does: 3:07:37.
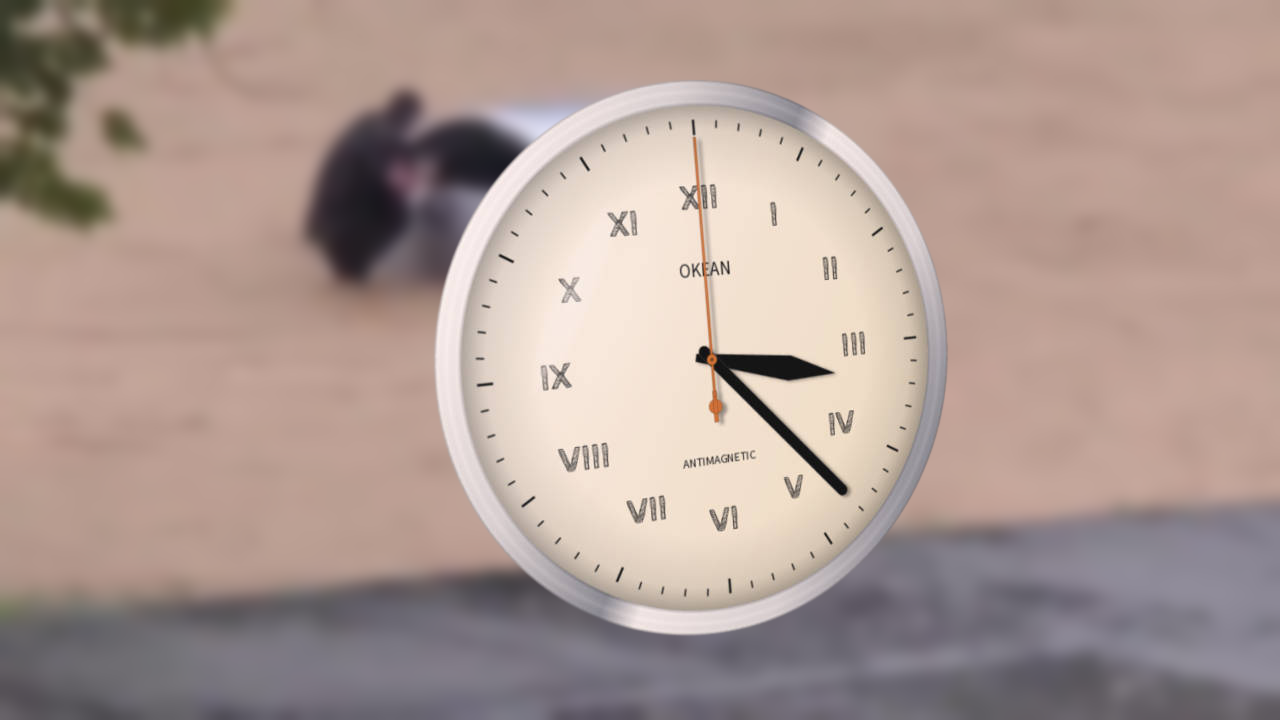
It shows 3:23:00
